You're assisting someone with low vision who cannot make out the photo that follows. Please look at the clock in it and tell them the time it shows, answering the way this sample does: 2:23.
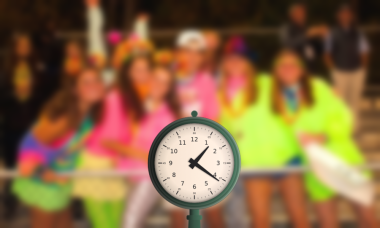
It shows 1:21
